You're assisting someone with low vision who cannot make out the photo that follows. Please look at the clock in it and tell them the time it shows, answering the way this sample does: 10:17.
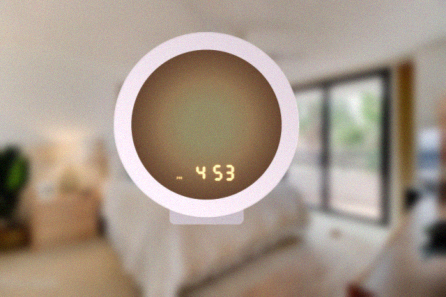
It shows 4:53
